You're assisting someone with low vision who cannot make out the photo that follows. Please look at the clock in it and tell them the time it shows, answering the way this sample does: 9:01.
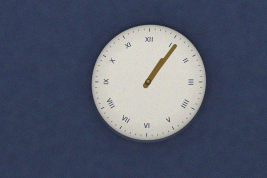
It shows 1:06
